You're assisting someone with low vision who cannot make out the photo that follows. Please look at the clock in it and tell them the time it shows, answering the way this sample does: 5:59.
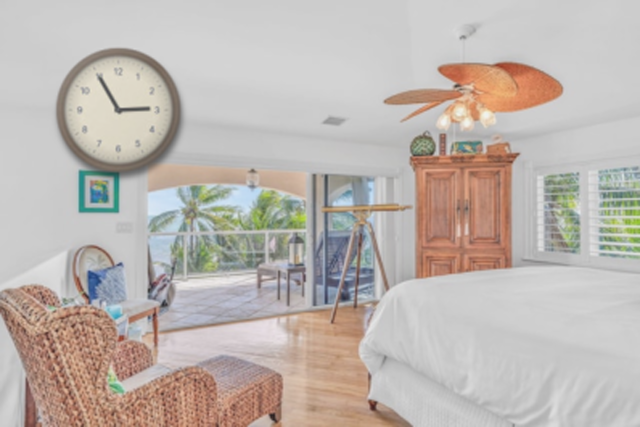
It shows 2:55
